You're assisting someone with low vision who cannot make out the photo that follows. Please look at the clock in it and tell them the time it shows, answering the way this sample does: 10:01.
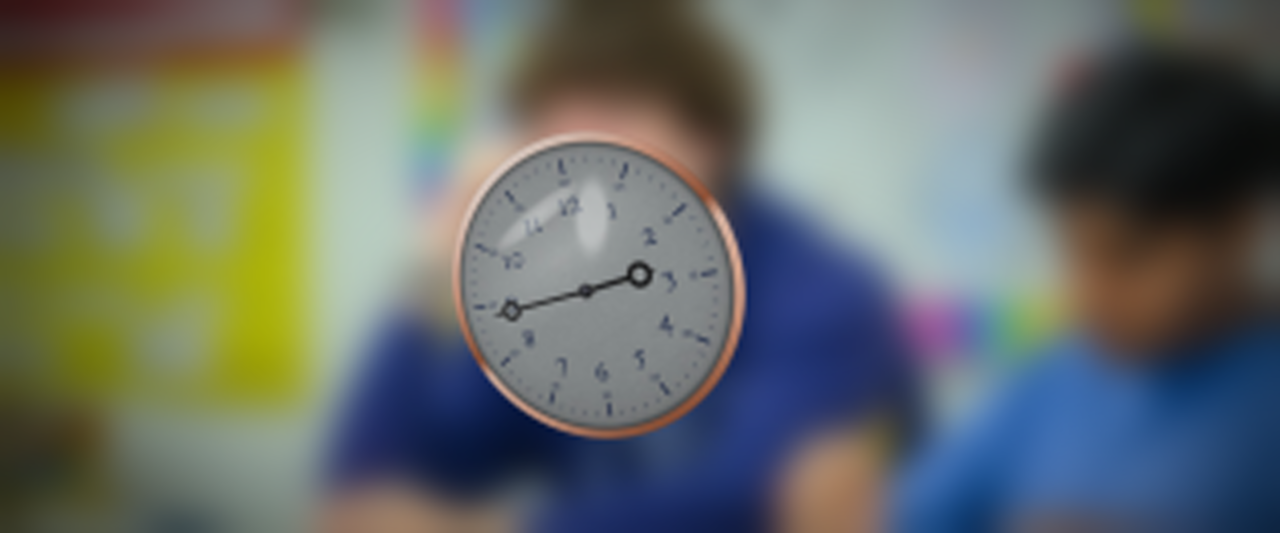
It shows 2:44
